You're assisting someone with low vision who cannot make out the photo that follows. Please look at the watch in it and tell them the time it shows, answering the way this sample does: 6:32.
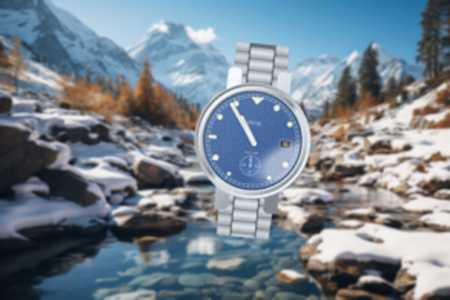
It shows 10:54
